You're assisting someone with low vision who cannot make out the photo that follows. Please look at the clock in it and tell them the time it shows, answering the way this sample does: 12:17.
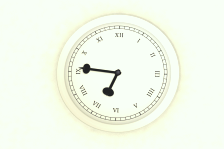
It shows 6:46
